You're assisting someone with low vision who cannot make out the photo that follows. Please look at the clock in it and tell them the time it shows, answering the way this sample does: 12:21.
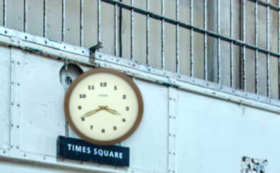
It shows 3:41
